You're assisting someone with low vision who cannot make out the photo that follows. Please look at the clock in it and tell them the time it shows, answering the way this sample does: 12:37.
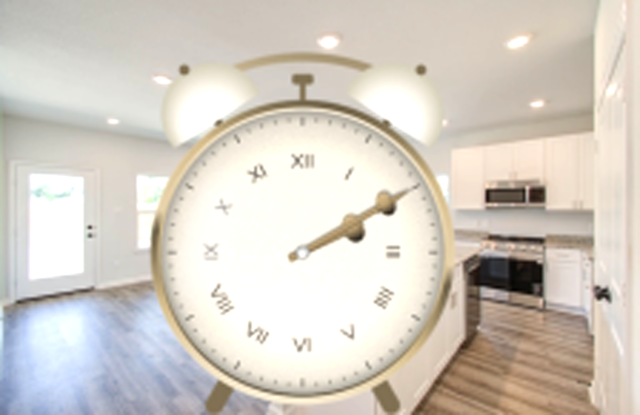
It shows 2:10
